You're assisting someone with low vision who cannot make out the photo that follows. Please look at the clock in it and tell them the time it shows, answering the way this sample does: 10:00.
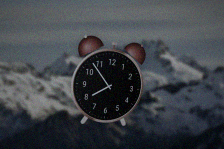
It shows 7:53
